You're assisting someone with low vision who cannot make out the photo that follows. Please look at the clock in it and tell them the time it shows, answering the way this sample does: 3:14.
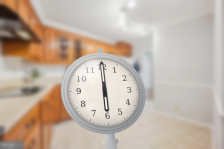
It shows 6:00
